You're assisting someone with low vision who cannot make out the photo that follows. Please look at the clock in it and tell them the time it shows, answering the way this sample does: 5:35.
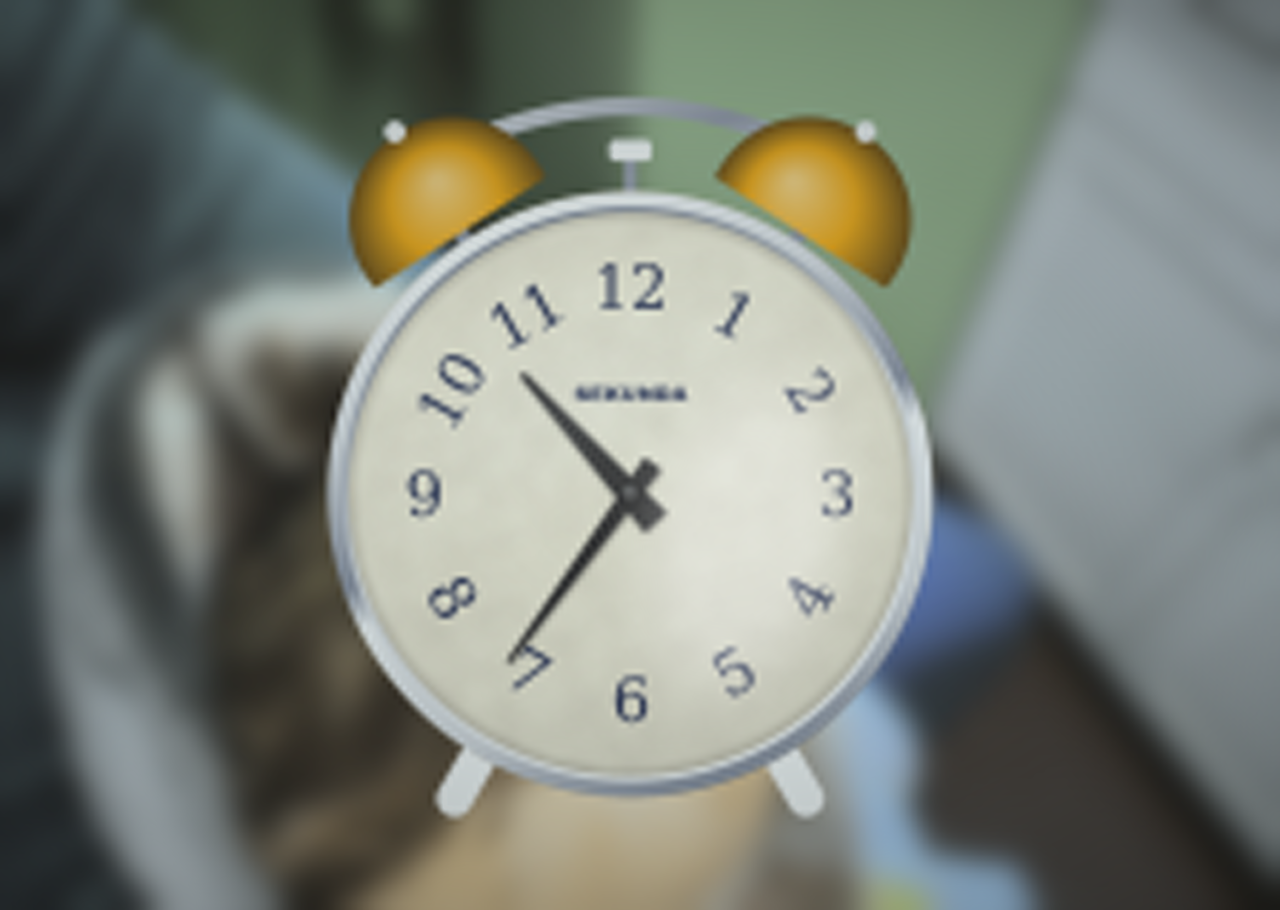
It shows 10:36
